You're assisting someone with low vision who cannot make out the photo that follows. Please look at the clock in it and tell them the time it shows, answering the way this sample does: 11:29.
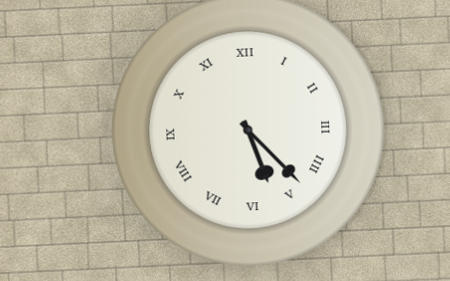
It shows 5:23
